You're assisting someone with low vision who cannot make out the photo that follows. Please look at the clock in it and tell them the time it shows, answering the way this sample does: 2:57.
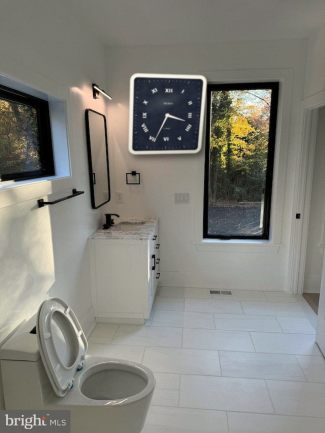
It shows 3:34
